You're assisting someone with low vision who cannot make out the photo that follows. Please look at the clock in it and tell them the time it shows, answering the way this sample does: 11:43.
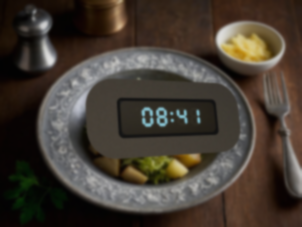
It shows 8:41
